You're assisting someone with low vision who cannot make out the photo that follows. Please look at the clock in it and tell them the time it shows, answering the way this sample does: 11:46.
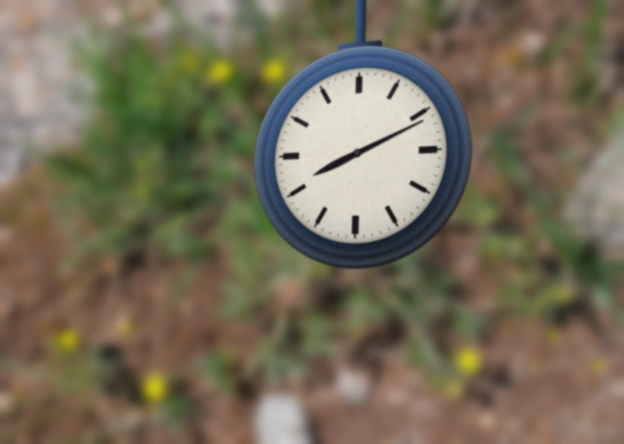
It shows 8:11
